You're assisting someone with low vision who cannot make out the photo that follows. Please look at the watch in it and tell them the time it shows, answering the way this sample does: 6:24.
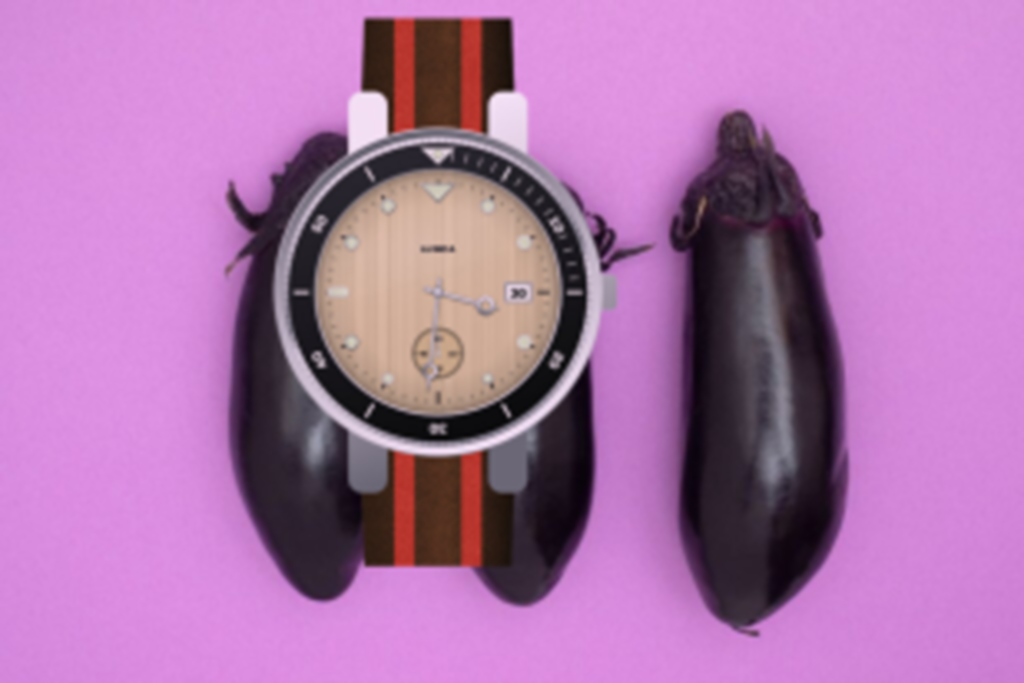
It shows 3:31
